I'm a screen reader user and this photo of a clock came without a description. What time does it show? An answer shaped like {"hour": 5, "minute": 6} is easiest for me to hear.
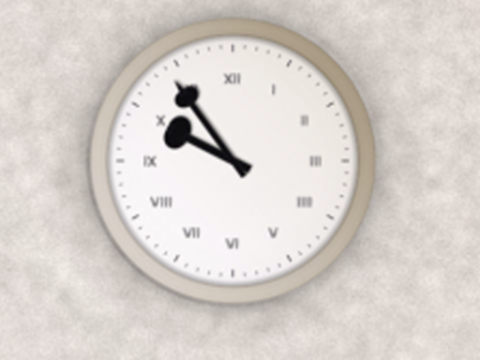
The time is {"hour": 9, "minute": 54}
